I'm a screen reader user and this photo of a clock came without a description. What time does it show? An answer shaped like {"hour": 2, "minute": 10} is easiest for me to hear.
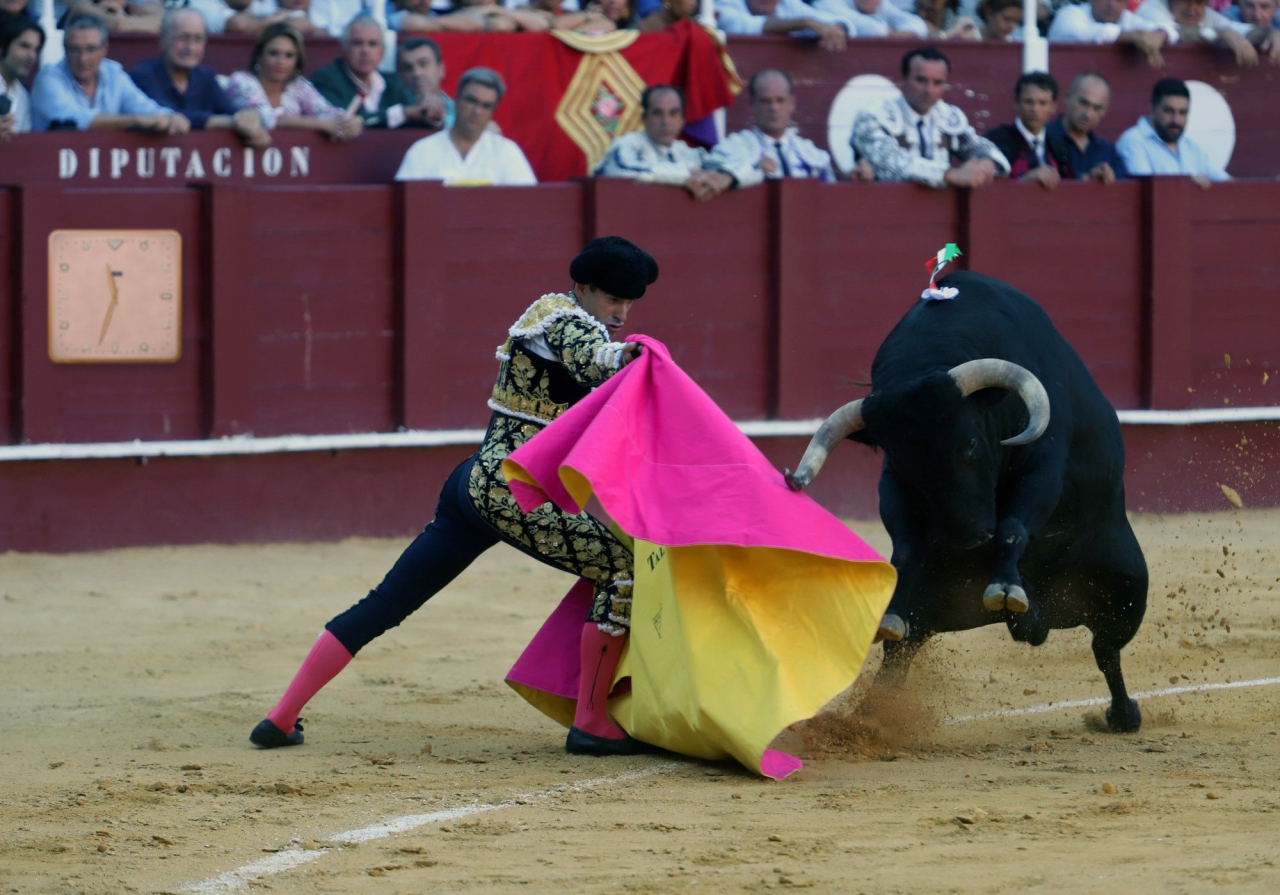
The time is {"hour": 11, "minute": 33}
